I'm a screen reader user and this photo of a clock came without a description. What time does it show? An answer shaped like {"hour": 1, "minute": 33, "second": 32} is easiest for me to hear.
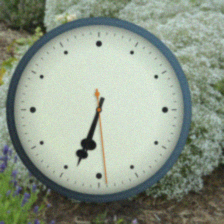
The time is {"hour": 6, "minute": 33, "second": 29}
